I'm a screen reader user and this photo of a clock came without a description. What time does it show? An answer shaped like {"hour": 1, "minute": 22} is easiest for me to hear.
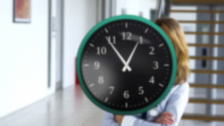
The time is {"hour": 12, "minute": 54}
